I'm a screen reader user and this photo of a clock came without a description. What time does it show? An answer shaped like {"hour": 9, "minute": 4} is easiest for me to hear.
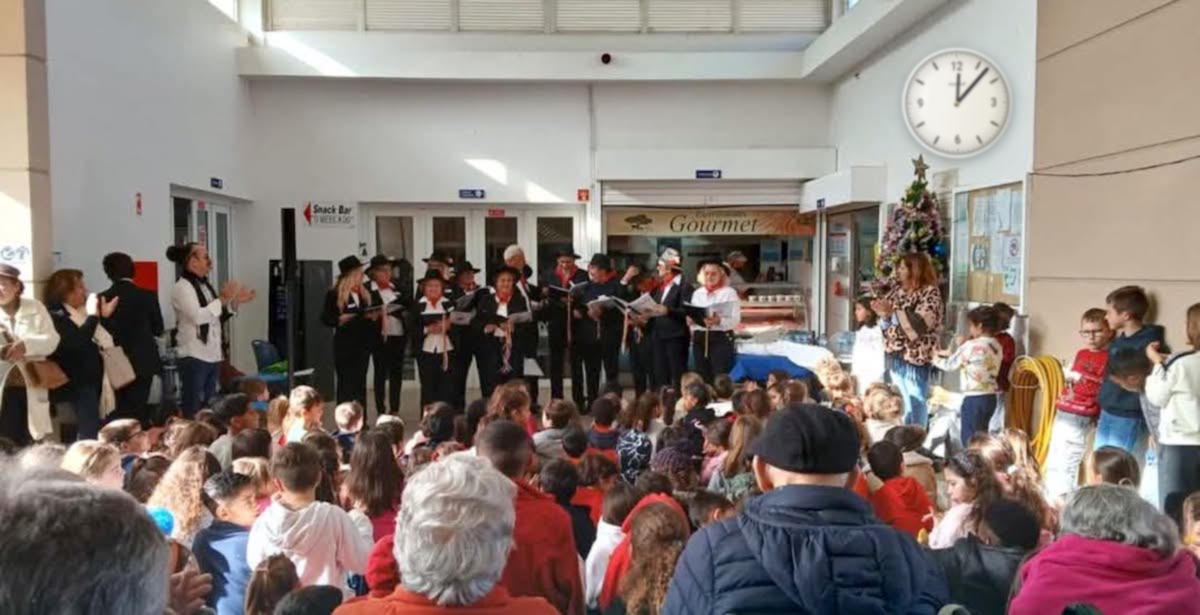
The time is {"hour": 12, "minute": 7}
